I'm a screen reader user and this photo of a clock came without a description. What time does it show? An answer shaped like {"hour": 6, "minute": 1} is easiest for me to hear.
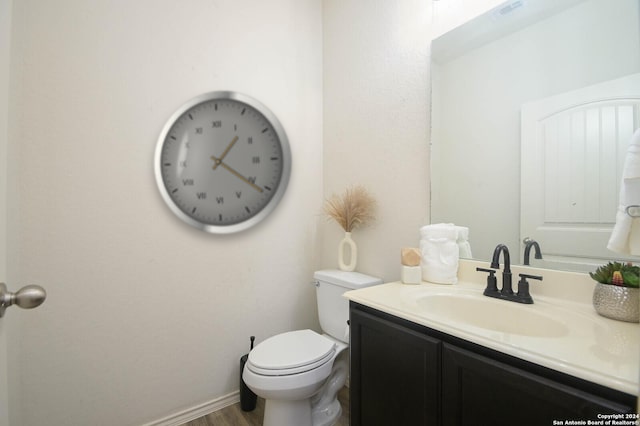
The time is {"hour": 1, "minute": 21}
